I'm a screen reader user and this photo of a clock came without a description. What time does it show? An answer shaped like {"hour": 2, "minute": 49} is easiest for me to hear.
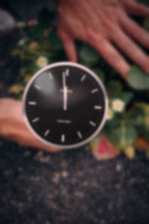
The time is {"hour": 11, "minute": 59}
